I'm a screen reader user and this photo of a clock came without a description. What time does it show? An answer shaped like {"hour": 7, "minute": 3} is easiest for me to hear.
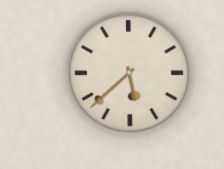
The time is {"hour": 5, "minute": 38}
